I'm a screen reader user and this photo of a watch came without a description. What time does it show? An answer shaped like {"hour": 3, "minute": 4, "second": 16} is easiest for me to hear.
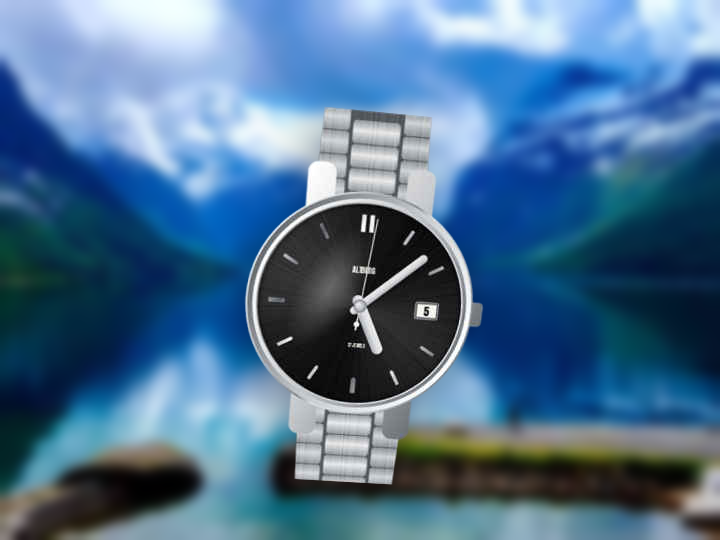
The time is {"hour": 5, "minute": 8, "second": 1}
